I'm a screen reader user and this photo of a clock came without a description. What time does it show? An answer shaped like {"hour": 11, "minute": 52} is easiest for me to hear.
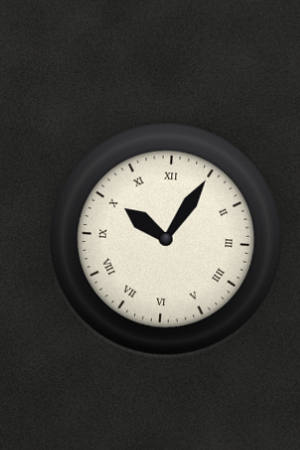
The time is {"hour": 10, "minute": 5}
